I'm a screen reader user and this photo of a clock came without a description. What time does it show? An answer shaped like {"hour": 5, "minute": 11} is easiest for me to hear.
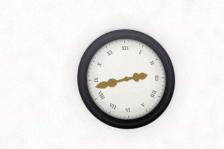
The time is {"hour": 2, "minute": 43}
